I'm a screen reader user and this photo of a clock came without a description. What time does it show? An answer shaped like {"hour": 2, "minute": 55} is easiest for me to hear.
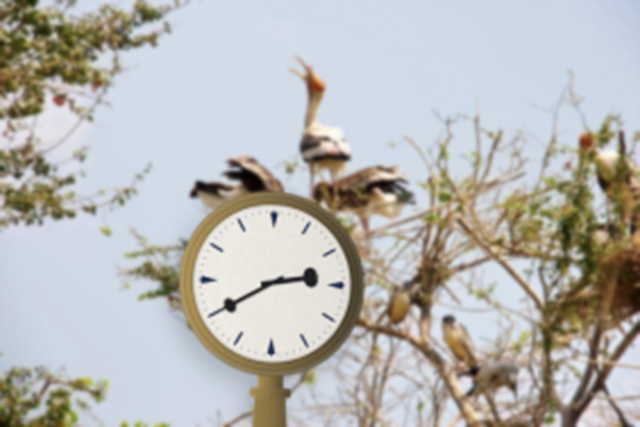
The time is {"hour": 2, "minute": 40}
